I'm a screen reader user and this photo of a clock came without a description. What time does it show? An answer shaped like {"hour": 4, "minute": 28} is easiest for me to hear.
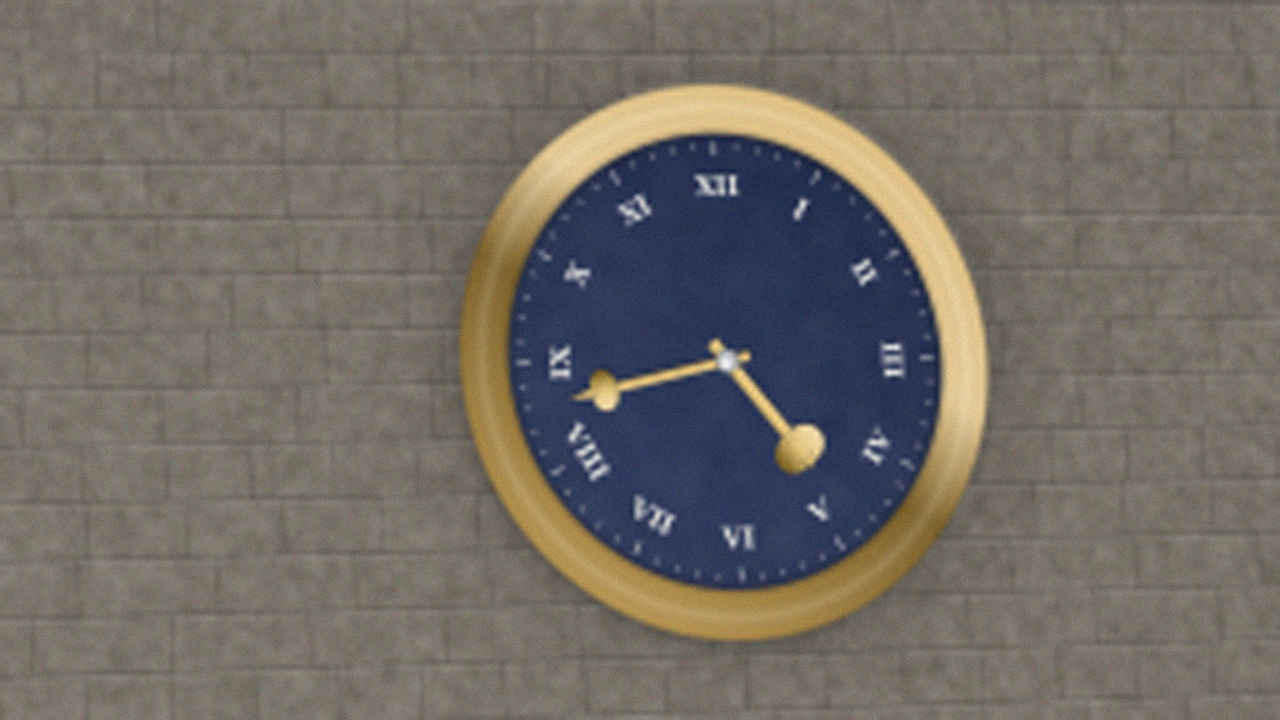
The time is {"hour": 4, "minute": 43}
